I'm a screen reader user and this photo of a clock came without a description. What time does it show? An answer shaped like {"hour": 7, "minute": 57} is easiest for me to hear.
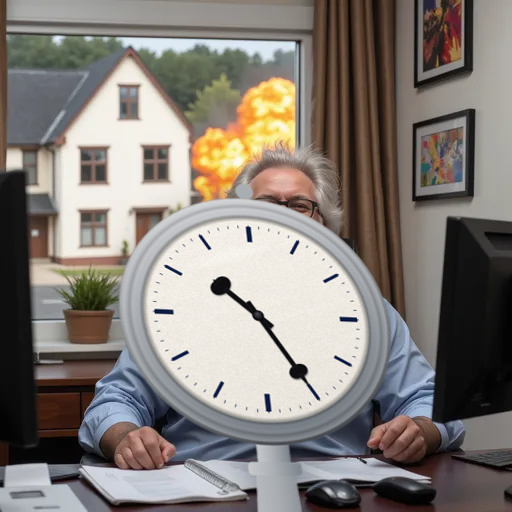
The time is {"hour": 10, "minute": 25}
